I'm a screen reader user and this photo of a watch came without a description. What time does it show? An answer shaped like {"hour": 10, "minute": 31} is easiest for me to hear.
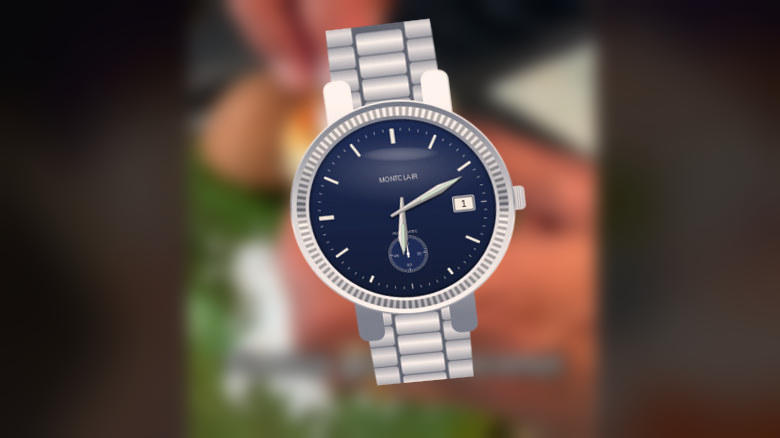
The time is {"hour": 6, "minute": 11}
